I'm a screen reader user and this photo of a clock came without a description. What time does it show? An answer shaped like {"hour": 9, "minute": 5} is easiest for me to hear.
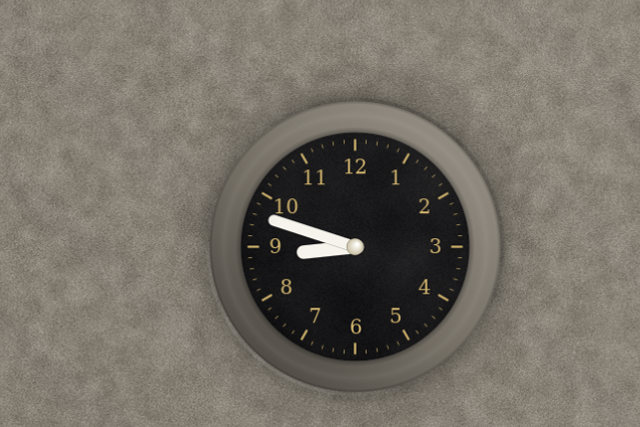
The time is {"hour": 8, "minute": 48}
